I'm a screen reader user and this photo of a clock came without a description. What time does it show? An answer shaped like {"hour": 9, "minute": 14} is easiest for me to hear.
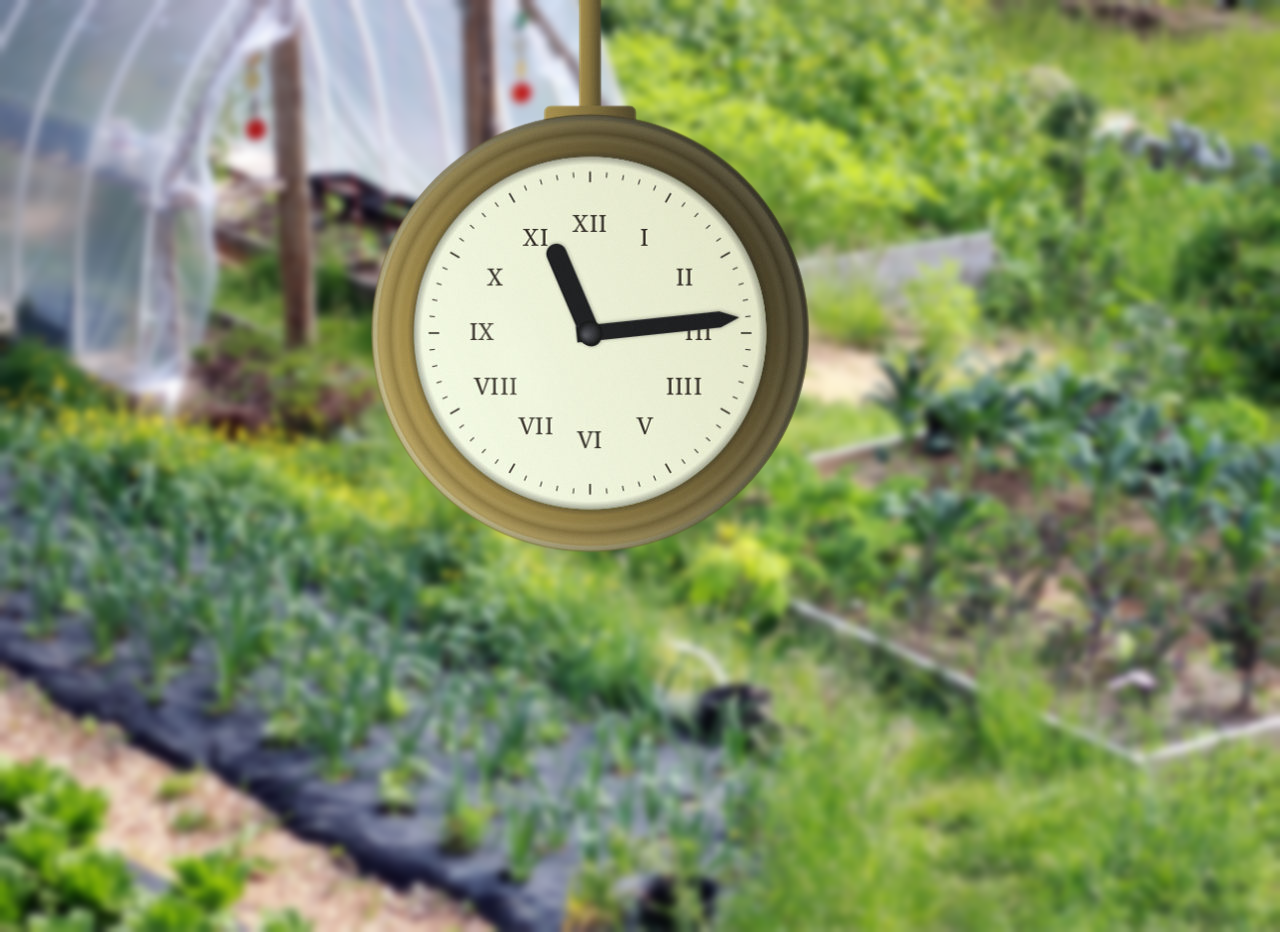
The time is {"hour": 11, "minute": 14}
